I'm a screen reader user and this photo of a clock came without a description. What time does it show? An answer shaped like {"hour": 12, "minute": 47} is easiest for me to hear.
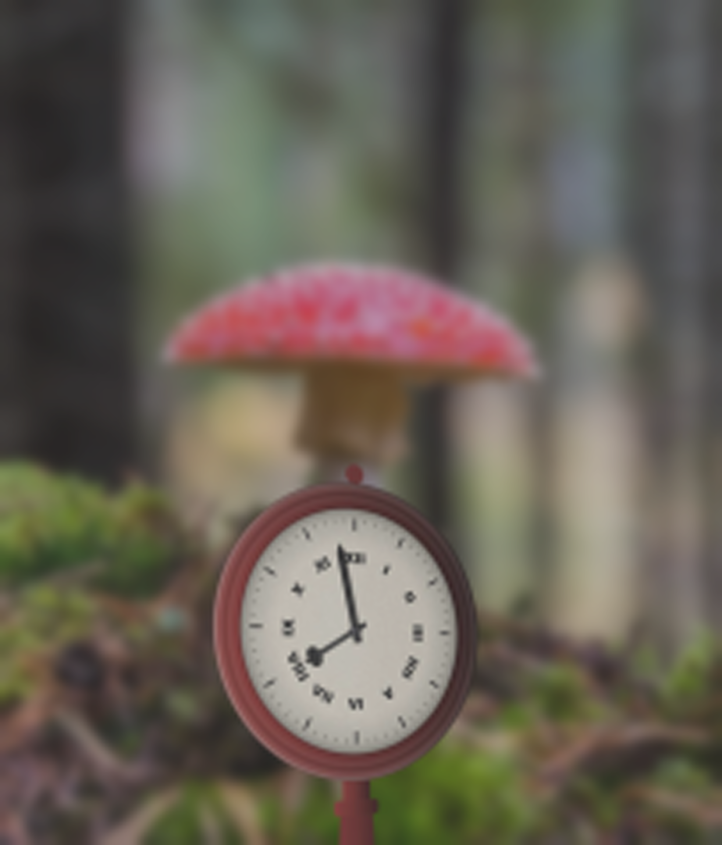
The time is {"hour": 7, "minute": 58}
